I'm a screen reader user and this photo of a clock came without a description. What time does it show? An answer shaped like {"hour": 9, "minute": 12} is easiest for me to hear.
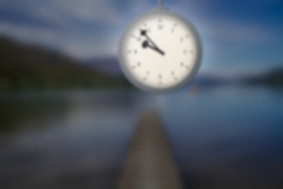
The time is {"hour": 9, "minute": 53}
